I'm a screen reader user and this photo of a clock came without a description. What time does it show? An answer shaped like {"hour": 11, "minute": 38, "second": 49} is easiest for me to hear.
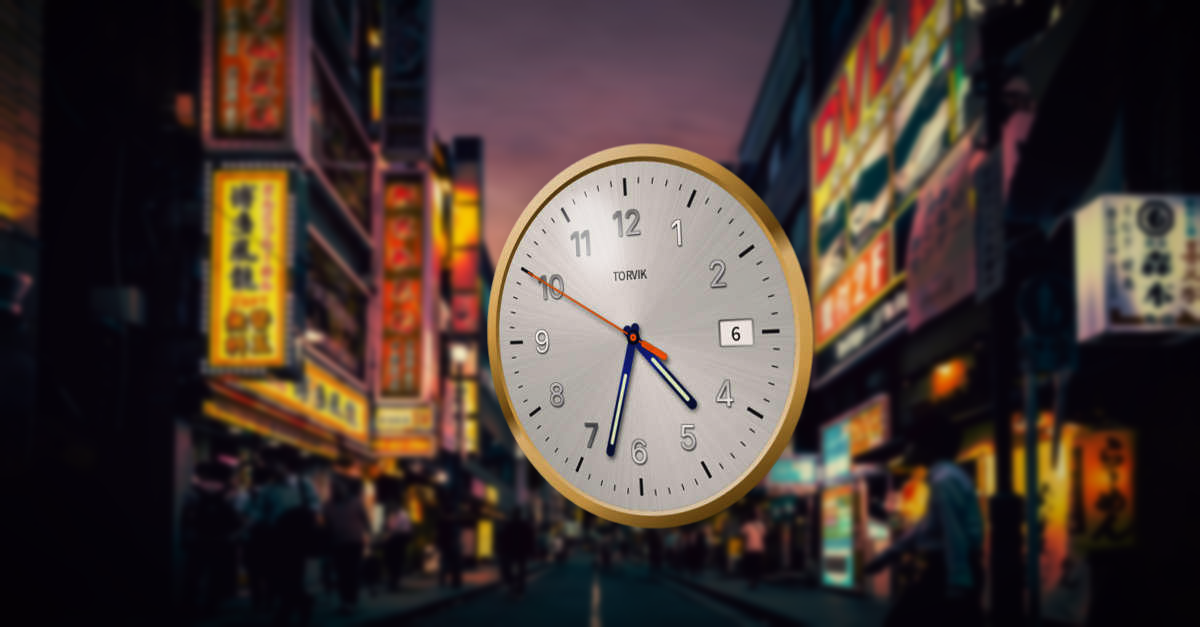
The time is {"hour": 4, "minute": 32, "second": 50}
